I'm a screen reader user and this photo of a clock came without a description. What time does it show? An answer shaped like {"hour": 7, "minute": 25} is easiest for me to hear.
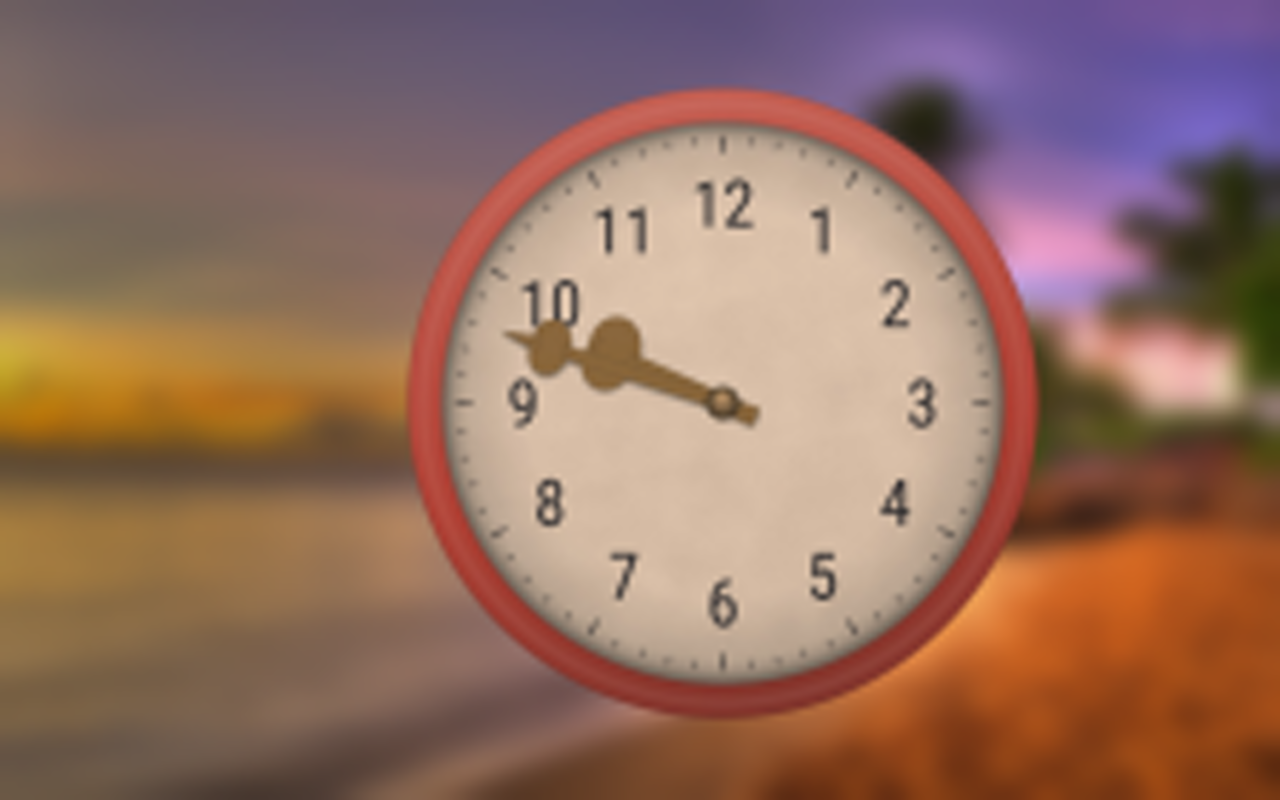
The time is {"hour": 9, "minute": 48}
